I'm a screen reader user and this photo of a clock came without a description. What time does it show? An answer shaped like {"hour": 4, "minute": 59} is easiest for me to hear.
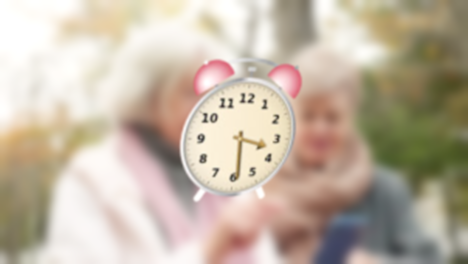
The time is {"hour": 3, "minute": 29}
